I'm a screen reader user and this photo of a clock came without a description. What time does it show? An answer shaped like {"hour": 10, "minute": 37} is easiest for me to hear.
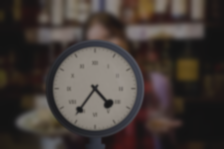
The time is {"hour": 4, "minute": 36}
